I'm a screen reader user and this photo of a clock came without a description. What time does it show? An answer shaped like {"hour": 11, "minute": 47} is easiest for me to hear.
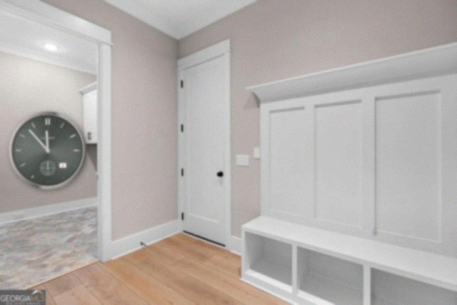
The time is {"hour": 11, "minute": 53}
